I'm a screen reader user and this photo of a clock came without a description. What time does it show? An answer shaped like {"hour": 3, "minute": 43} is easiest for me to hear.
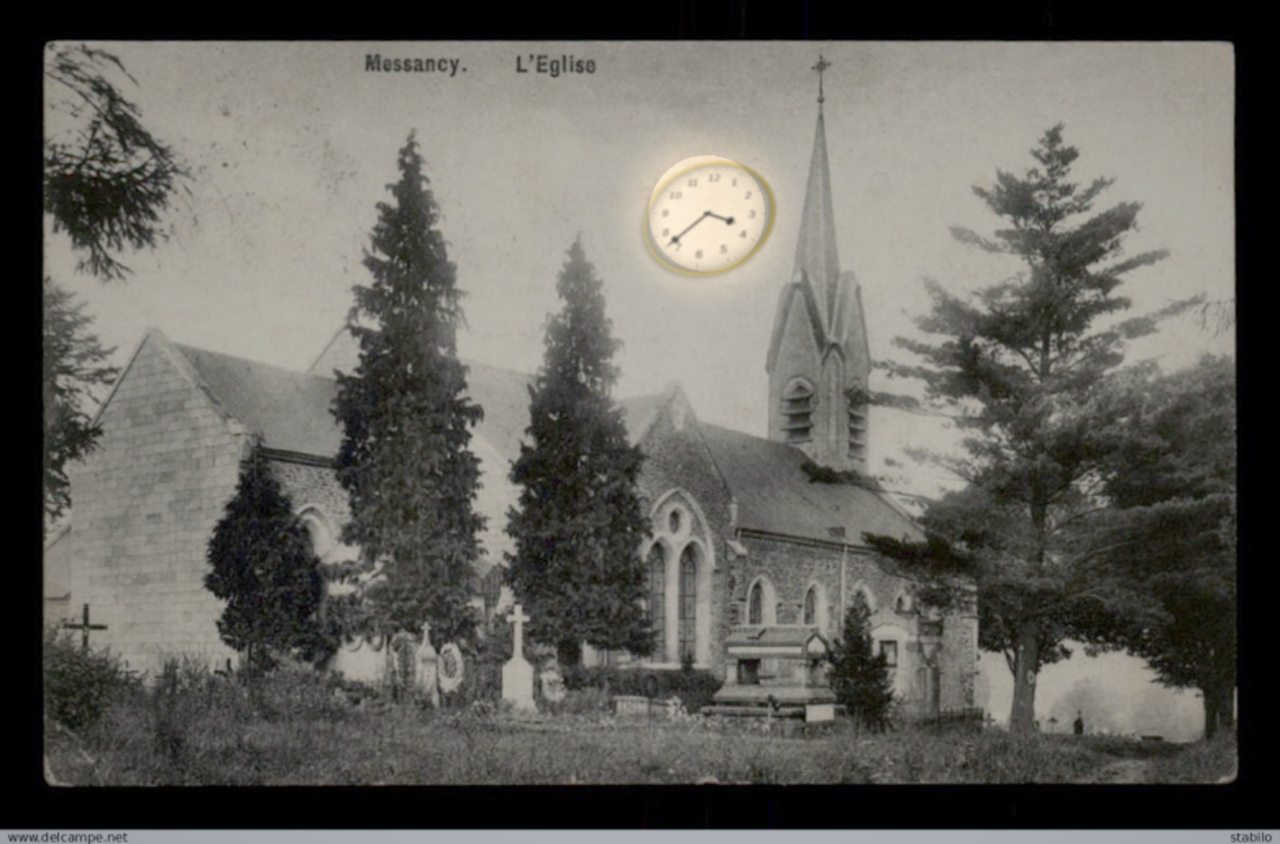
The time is {"hour": 3, "minute": 37}
